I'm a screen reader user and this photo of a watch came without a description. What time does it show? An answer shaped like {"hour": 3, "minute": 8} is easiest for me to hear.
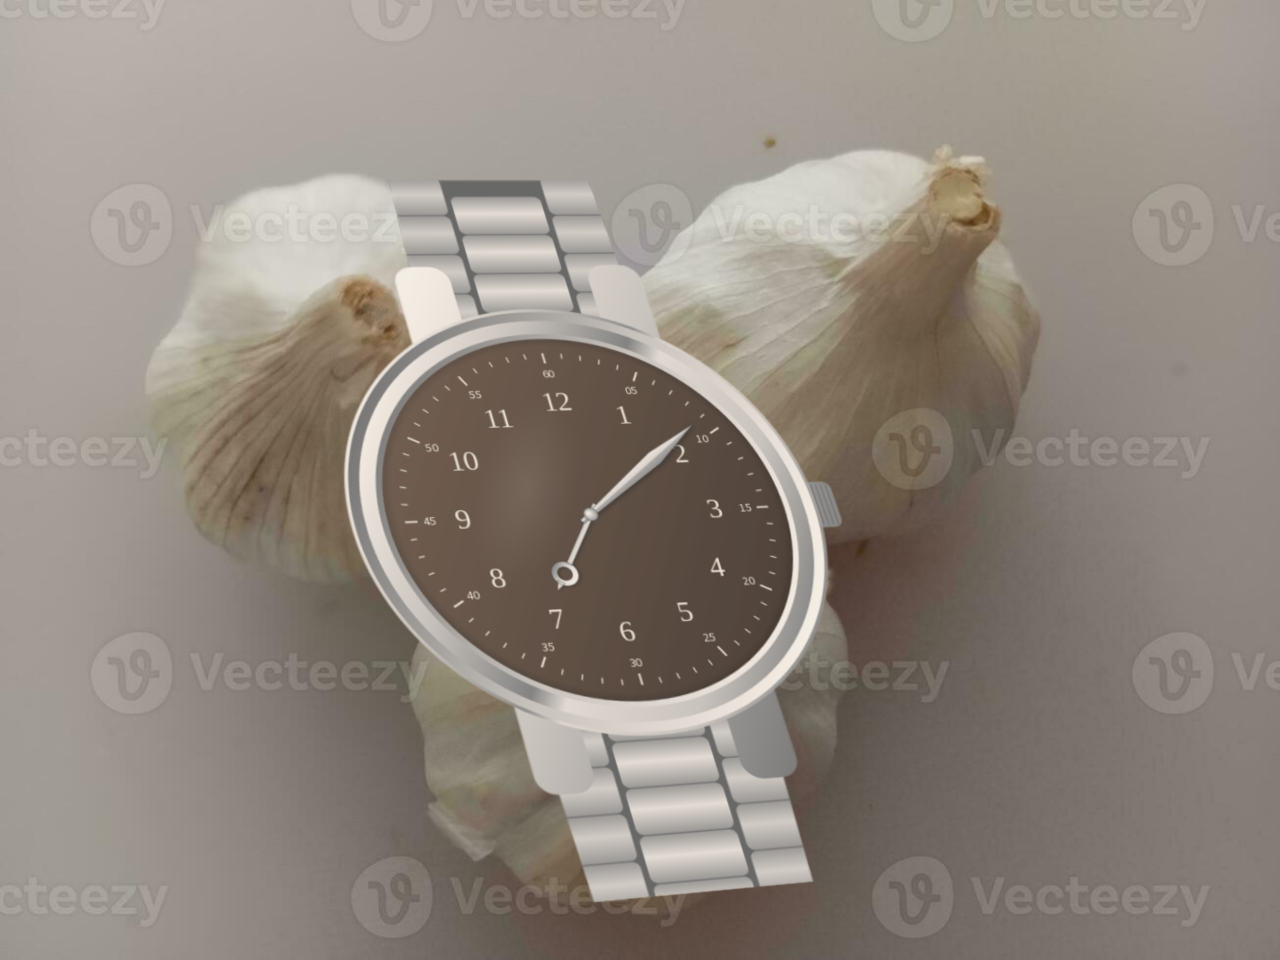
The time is {"hour": 7, "minute": 9}
